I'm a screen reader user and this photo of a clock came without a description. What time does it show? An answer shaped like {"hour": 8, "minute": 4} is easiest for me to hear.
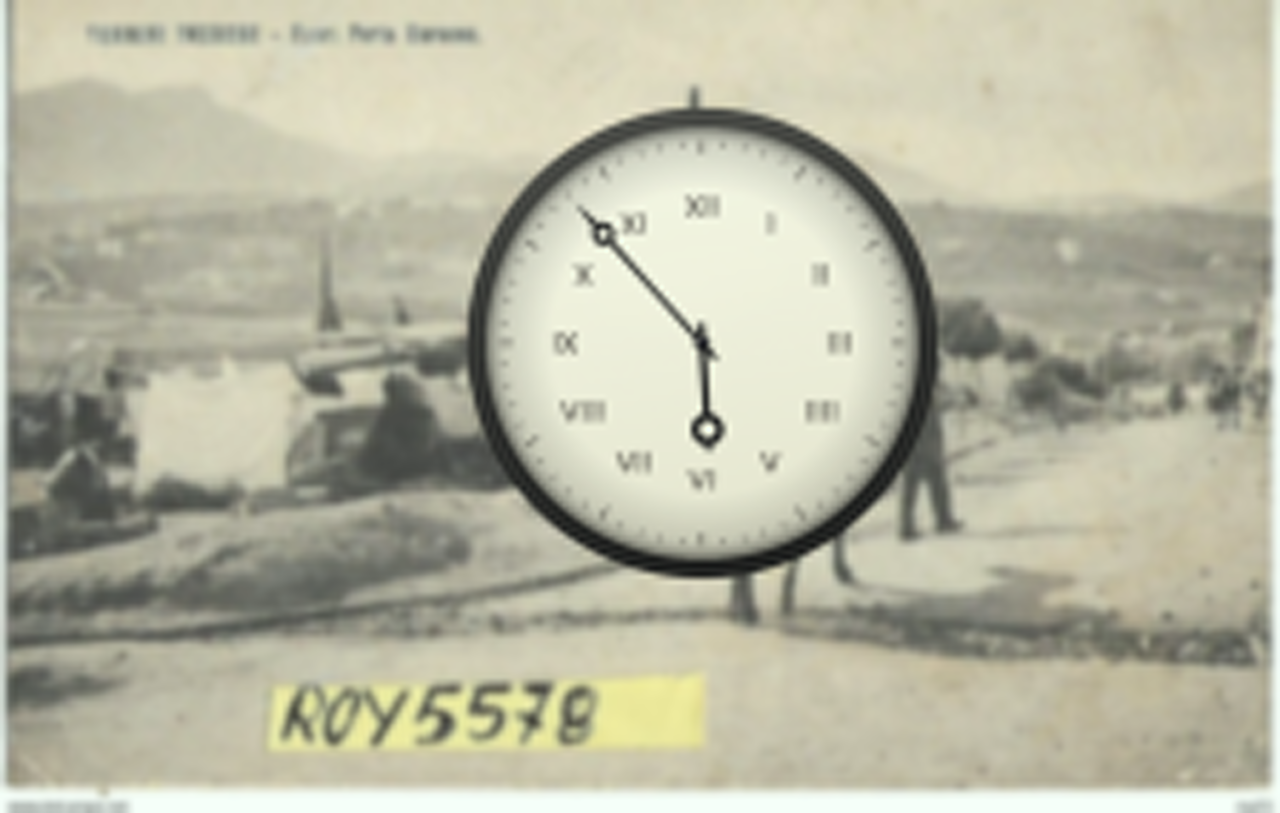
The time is {"hour": 5, "minute": 53}
